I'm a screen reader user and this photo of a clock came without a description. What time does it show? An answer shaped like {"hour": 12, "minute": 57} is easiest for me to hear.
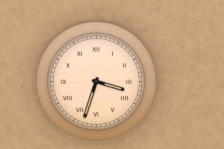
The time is {"hour": 3, "minute": 33}
